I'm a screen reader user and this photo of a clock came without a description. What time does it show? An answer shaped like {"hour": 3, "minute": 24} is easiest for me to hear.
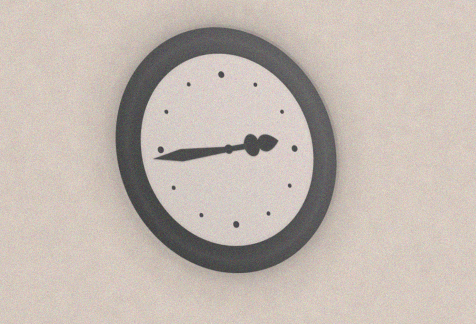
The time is {"hour": 2, "minute": 44}
